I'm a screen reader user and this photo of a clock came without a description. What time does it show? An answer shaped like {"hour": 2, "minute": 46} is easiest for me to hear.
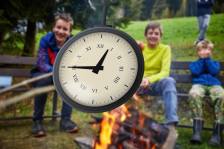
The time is {"hour": 12, "minute": 45}
